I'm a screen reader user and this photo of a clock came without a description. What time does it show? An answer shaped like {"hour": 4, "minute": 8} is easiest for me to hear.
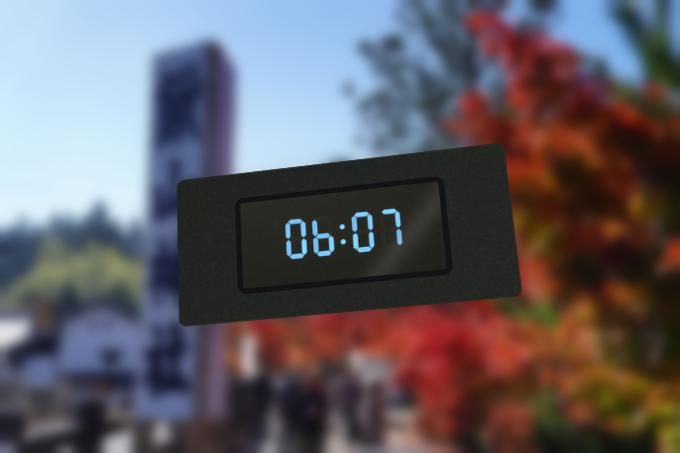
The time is {"hour": 6, "minute": 7}
